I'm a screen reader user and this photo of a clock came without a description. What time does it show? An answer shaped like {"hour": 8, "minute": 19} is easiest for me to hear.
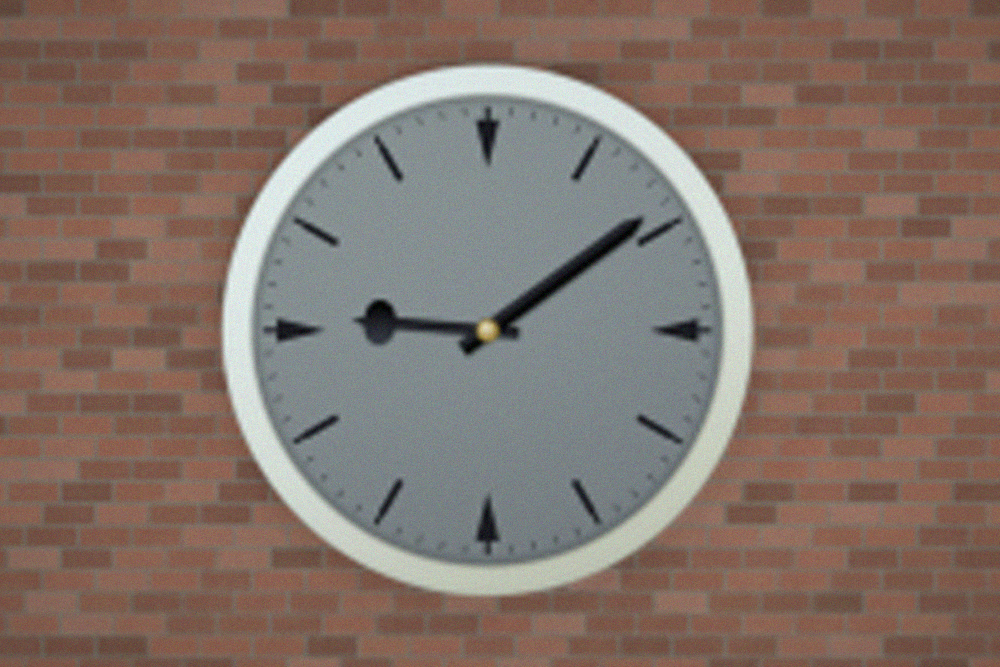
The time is {"hour": 9, "minute": 9}
